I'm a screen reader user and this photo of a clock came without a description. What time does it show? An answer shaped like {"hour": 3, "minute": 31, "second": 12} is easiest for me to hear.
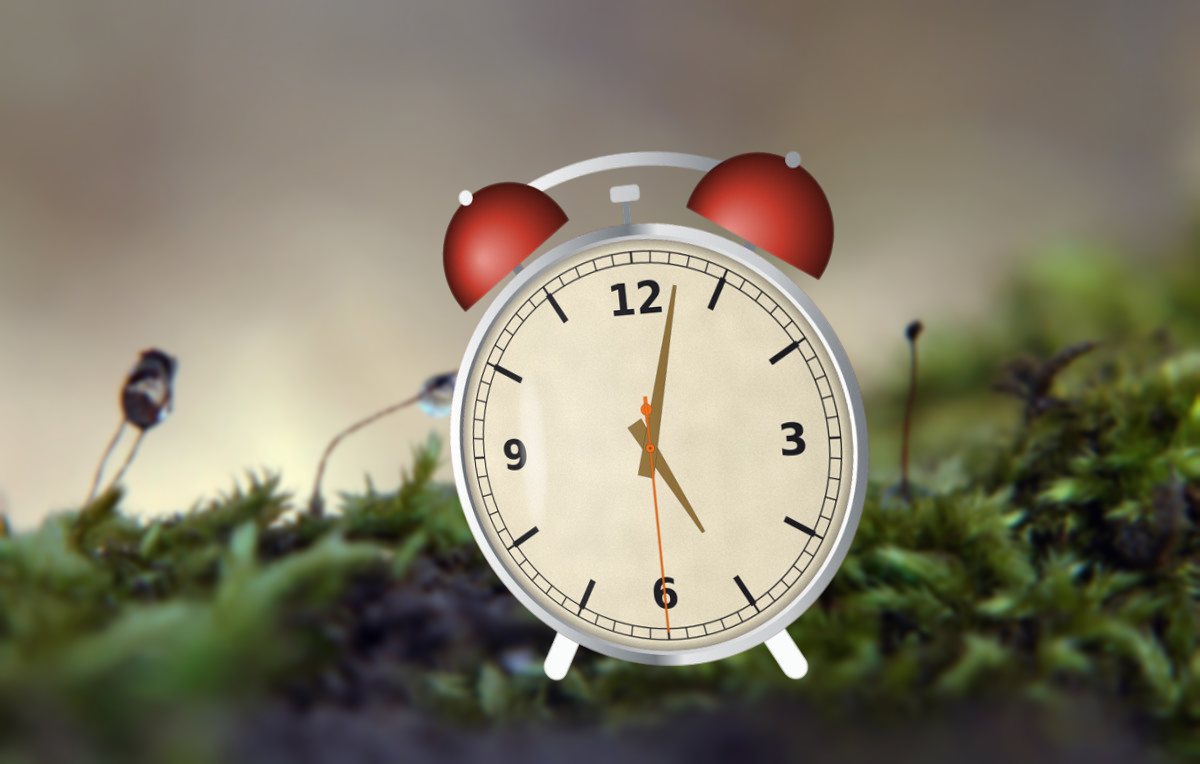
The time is {"hour": 5, "minute": 2, "second": 30}
